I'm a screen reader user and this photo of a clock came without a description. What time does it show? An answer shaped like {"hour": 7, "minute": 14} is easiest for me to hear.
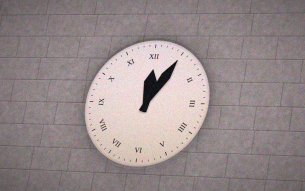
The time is {"hour": 12, "minute": 5}
